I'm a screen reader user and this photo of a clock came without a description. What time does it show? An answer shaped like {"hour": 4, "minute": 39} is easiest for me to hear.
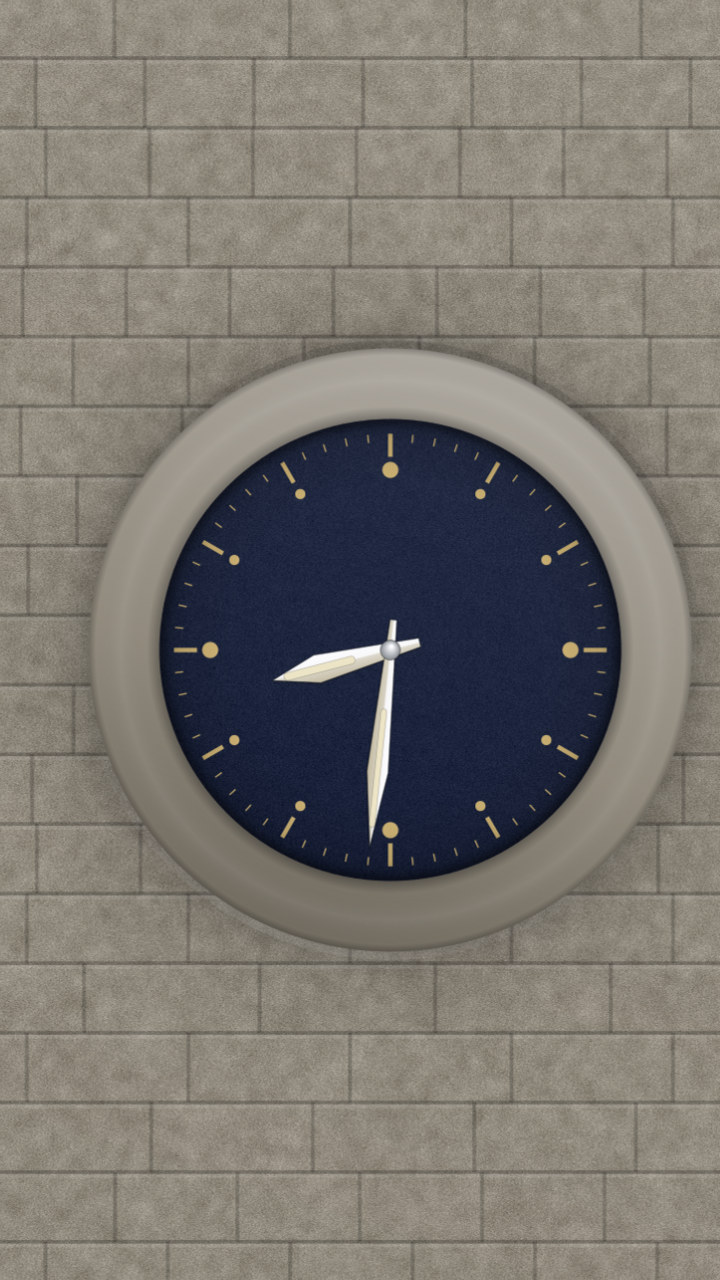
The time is {"hour": 8, "minute": 31}
